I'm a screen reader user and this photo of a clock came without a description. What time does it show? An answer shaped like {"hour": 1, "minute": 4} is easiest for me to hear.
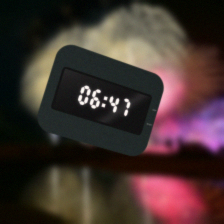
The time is {"hour": 6, "minute": 47}
